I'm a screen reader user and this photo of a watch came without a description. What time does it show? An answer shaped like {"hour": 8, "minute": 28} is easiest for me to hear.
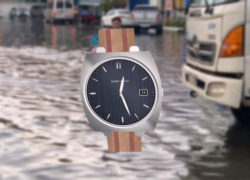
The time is {"hour": 12, "minute": 27}
